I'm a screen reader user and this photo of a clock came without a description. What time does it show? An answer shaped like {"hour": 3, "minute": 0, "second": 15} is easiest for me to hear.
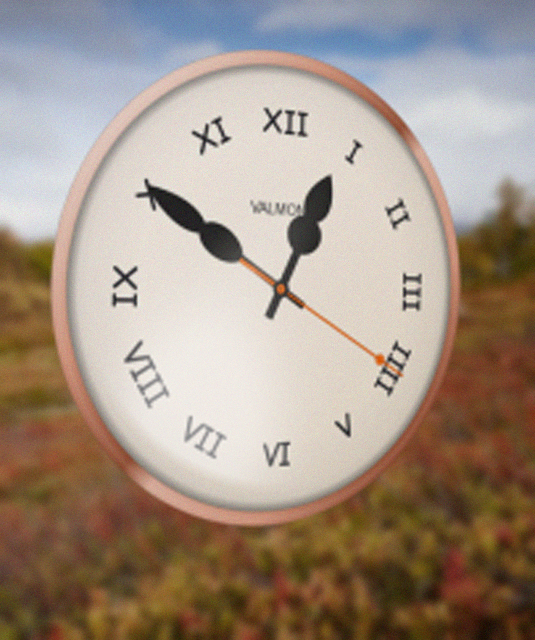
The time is {"hour": 12, "minute": 50, "second": 20}
